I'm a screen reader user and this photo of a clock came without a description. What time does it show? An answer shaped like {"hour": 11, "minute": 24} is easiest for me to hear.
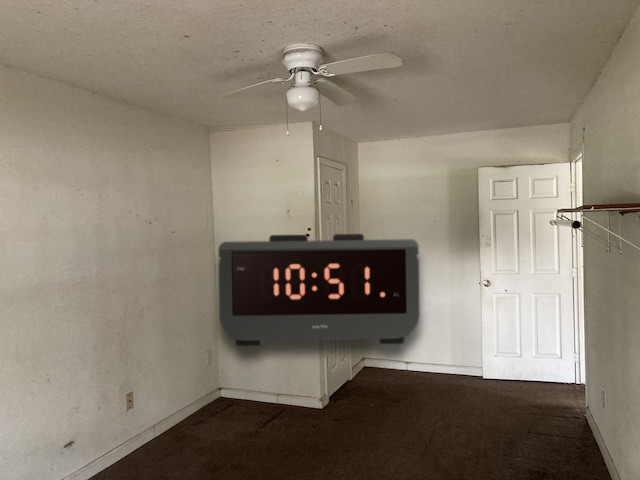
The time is {"hour": 10, "minute": 51}
